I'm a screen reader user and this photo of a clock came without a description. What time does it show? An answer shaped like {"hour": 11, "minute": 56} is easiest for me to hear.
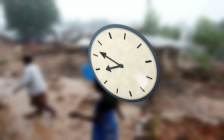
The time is {"hour": 8, "minute": 52}
